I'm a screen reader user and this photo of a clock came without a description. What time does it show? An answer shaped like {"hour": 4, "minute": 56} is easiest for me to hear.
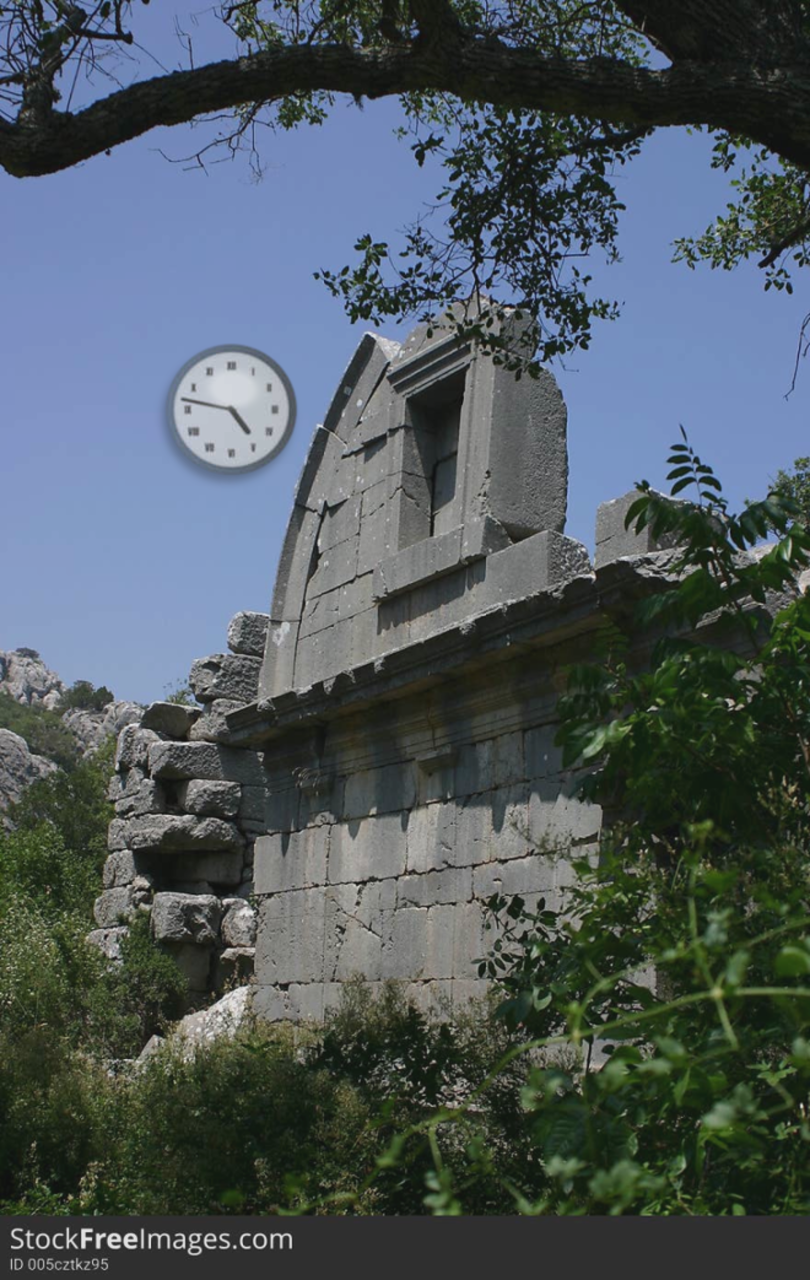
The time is {"hour": 4, "minute": 47}
